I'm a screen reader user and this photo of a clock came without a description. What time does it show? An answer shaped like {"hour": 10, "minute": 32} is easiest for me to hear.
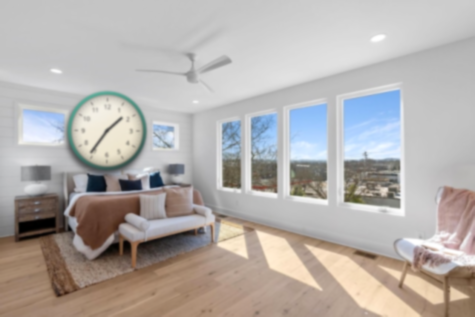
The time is {"hour": 1, "minute": 36}
